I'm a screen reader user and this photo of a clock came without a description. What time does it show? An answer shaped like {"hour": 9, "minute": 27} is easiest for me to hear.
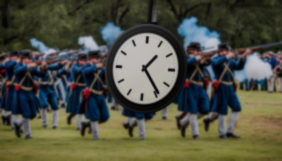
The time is {"hour": 1, "minute": 24}
